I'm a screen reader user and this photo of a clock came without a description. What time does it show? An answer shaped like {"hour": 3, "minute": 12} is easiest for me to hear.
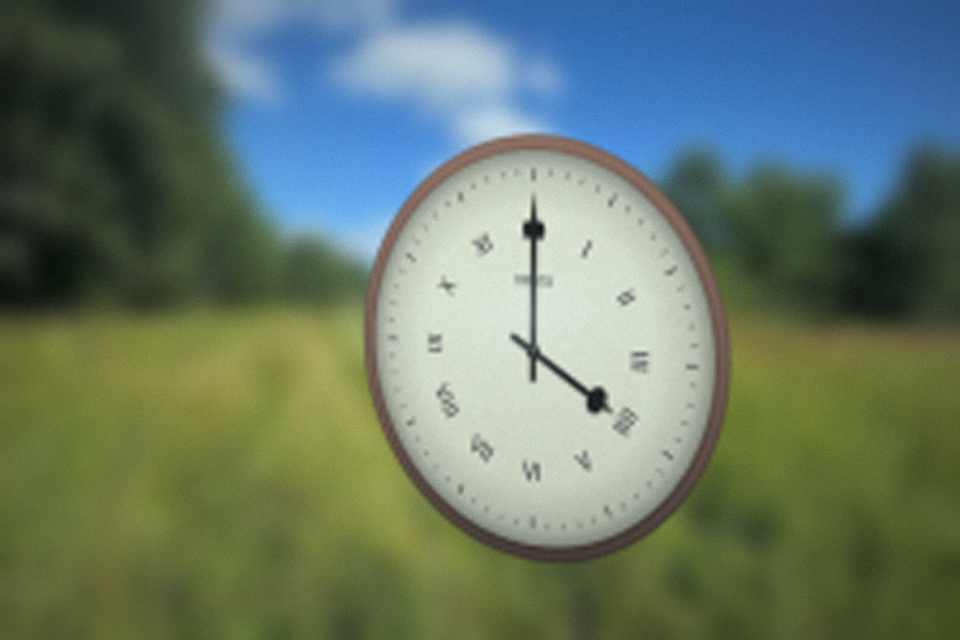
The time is {"hour": 4, "minute": 0}
